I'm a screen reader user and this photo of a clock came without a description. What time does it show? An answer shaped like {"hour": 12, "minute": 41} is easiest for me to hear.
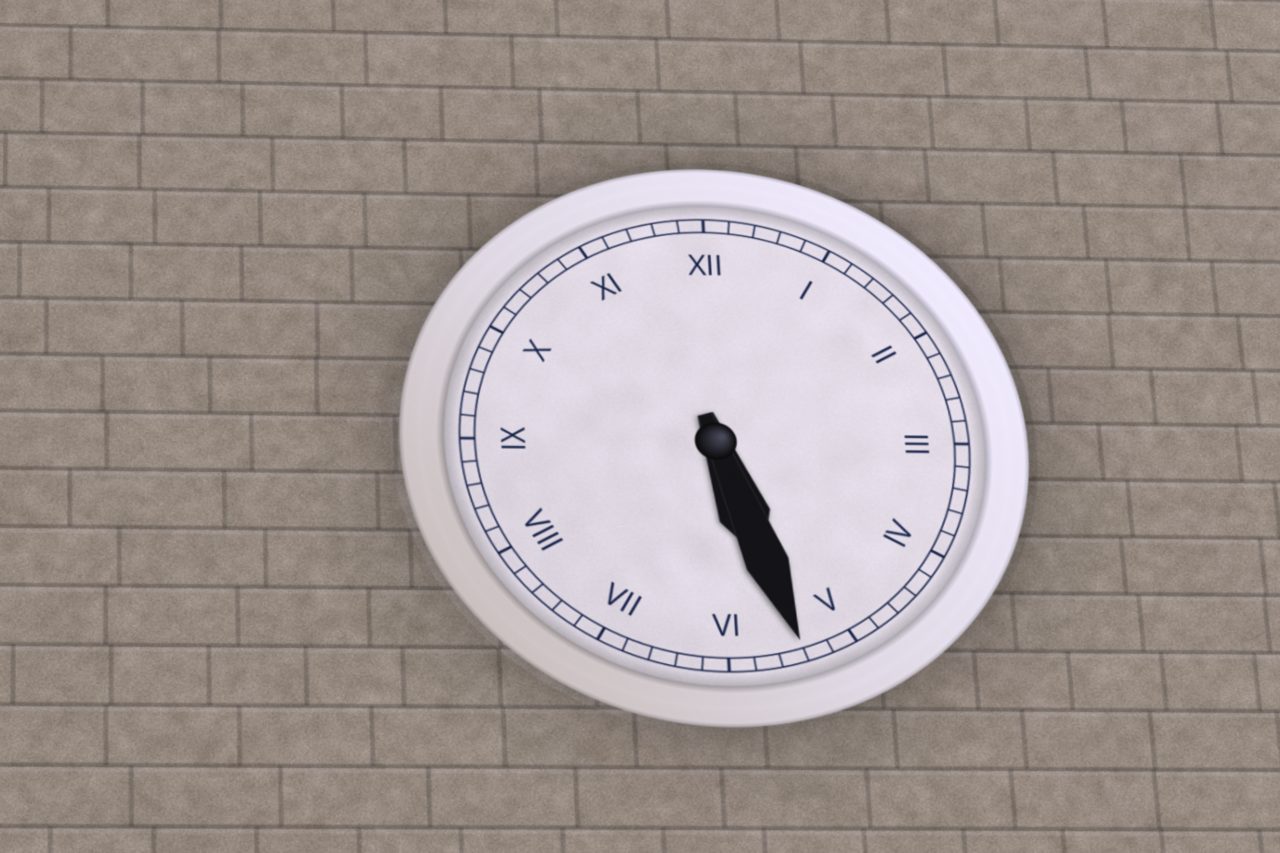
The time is {"hour": 5, "minute": 27}
